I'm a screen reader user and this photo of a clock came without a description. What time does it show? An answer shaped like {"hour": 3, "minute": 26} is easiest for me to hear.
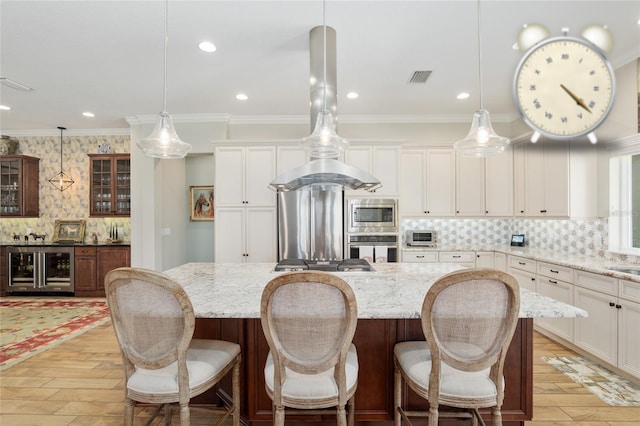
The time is {"hour": 4, "minute": 22}
